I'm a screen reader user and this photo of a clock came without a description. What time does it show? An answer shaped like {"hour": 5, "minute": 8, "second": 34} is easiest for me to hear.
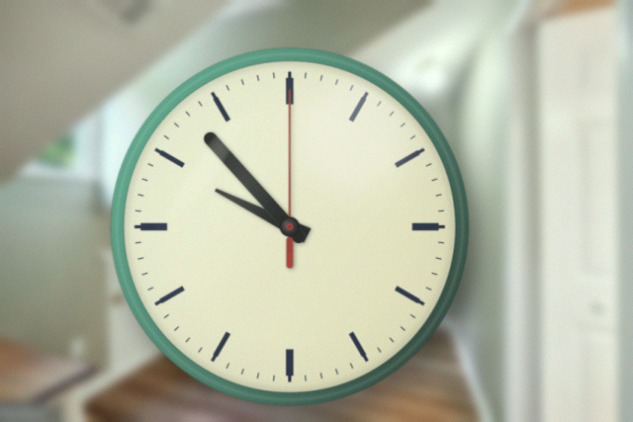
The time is {"hour": 9, "minute": 53, "second": 0}
